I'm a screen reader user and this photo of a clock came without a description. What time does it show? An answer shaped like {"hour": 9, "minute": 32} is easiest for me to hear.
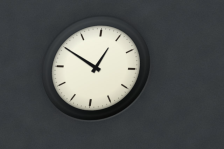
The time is {"hour": 12, "minute": 50}
